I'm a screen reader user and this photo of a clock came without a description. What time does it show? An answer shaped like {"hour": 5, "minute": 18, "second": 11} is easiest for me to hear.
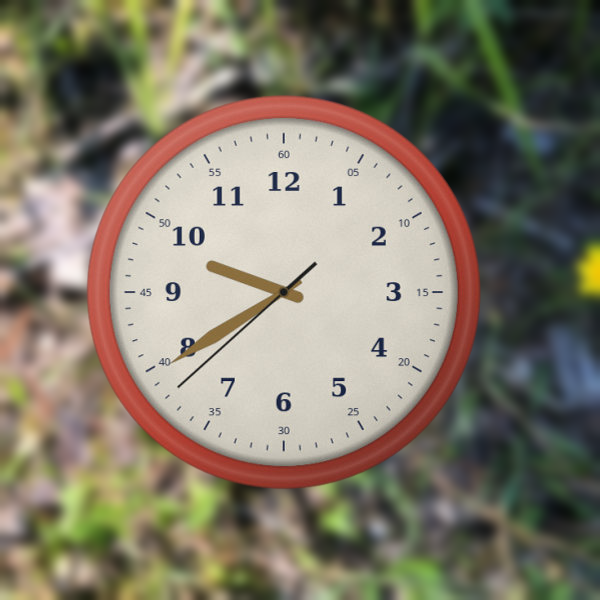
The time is {"hour": 9, "minute": 39, "second": 38}
